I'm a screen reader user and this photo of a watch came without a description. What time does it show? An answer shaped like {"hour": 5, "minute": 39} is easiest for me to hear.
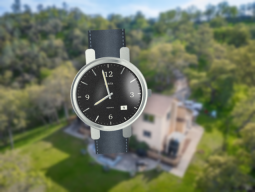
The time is {"hour": 7, "minute": 58}
